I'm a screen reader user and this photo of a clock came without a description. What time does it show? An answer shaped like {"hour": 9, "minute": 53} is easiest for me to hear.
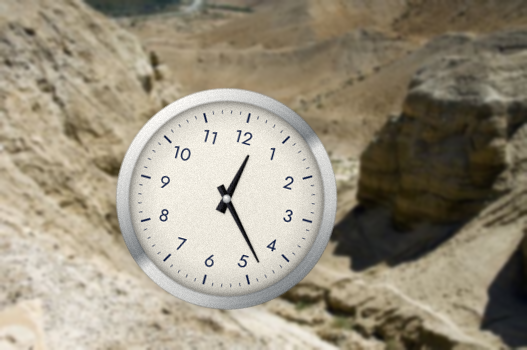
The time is {"hour": 12, "minute": 23}
